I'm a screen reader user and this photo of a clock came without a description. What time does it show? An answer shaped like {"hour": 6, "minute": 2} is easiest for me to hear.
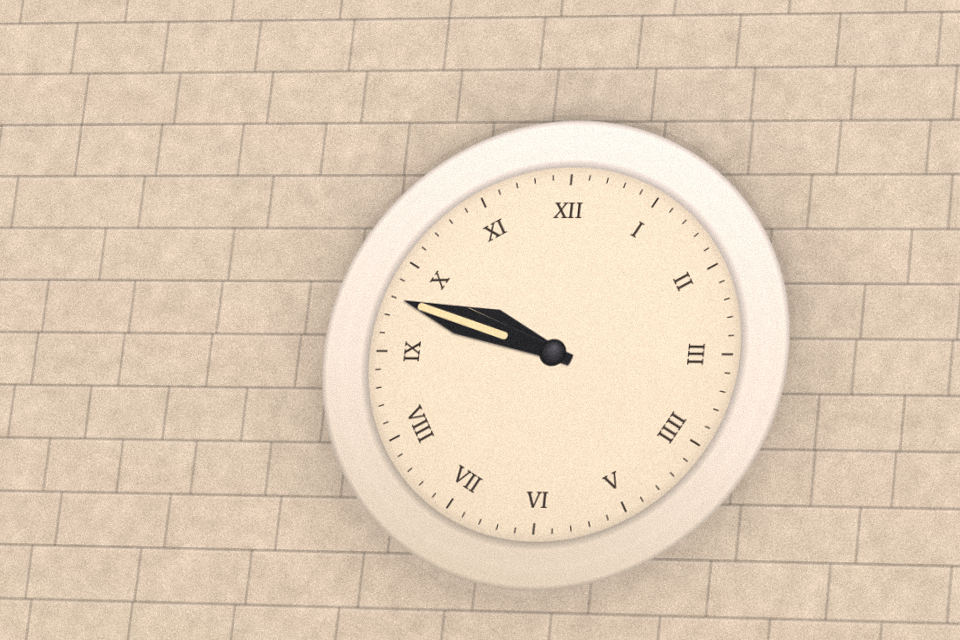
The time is {"hour": 9, "minute": 48}
